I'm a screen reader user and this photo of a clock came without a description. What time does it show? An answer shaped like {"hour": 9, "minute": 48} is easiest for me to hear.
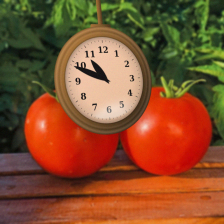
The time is {"hour": 10, "minute": 49}
